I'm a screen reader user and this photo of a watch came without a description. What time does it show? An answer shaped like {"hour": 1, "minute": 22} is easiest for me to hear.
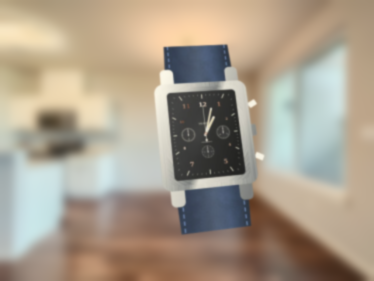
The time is {"hour": 1, "minute": 3}
